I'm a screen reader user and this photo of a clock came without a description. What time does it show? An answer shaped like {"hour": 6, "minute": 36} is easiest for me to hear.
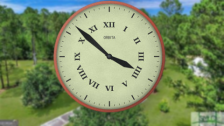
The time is {"hour": 3, "minute": 52}
